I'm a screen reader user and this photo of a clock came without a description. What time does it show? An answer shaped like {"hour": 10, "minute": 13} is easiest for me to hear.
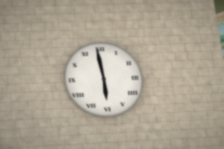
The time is {"hour": 5, "minute": 59}
